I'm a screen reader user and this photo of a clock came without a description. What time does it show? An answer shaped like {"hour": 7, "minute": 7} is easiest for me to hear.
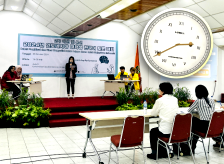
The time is {"hour": 2, "minute": 39}
